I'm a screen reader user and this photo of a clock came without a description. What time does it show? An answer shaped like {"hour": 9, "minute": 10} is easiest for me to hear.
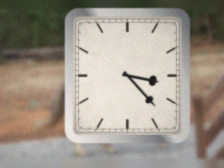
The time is {"hour": 3, "minute": 23}
